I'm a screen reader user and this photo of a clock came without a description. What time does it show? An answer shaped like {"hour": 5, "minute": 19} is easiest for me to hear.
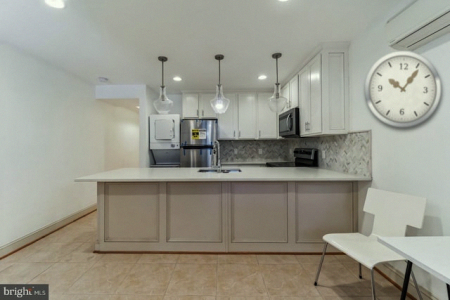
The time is {"hour": 10, "minute": 6}
